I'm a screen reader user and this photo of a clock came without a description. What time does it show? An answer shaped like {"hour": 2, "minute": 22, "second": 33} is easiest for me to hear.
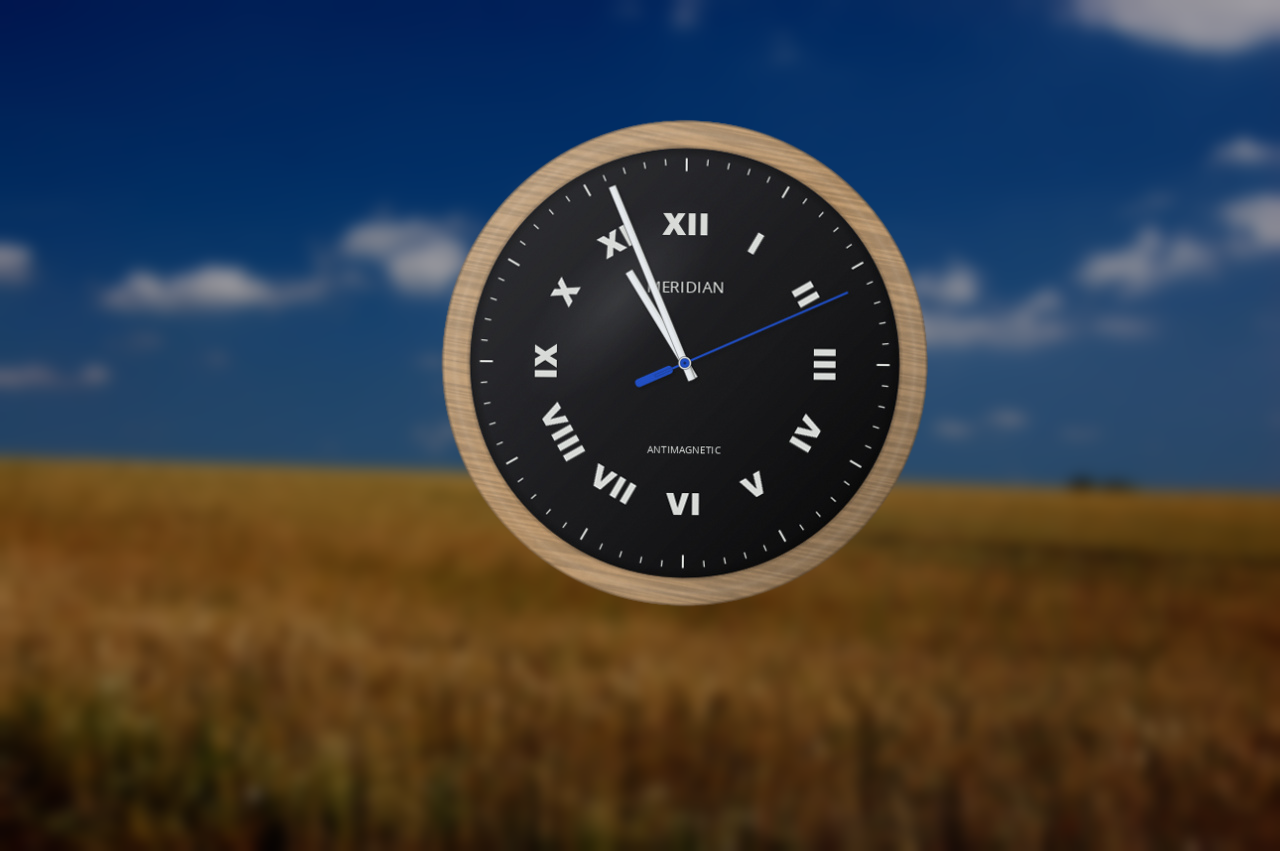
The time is {"hour": 10, "minute": 56, "second": 11}
